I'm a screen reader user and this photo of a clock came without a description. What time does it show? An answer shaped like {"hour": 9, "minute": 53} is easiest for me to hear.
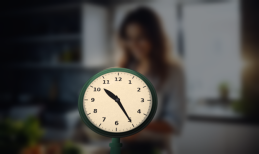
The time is {"hour": 10, "minute": 25}
